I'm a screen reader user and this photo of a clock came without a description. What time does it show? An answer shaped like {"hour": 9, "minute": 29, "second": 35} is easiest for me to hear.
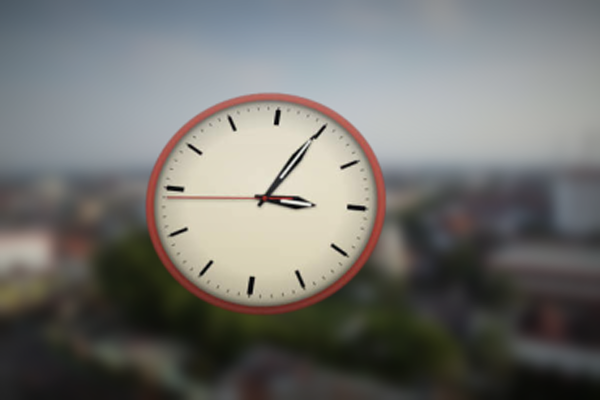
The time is {"hour": 3, "minute": 4, "second": 44}
